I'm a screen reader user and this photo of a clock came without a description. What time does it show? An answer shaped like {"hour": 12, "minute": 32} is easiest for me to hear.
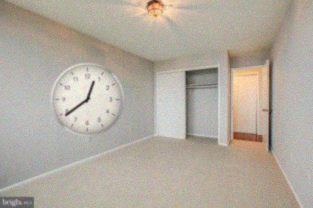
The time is {"hour": 12, "minute": 39}
